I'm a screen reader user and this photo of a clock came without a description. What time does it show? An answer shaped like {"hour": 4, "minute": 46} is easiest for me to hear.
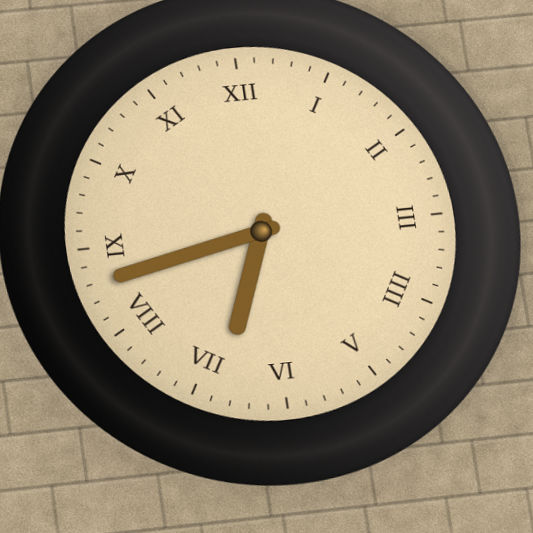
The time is {"hour": 6, "minute": 43}
